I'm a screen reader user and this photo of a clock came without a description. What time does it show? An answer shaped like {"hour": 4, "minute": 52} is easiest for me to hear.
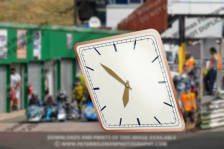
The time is {"hour": 6, "minute": 53}
